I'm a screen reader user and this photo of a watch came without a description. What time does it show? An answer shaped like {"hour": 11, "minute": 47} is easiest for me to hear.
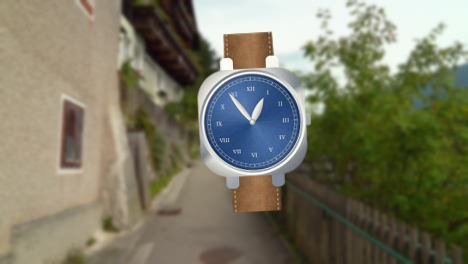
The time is {"hour": 12, "minute": 54}
